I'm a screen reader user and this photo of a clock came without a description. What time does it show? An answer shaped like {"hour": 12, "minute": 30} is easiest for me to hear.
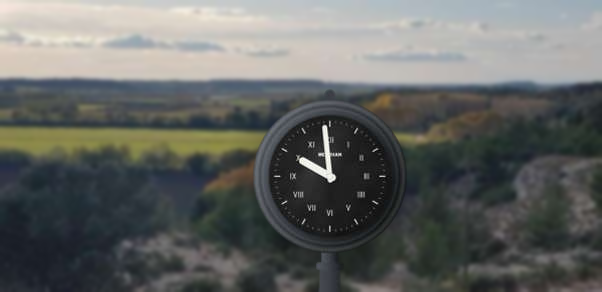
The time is {"hour": 9, "minute": 59}
